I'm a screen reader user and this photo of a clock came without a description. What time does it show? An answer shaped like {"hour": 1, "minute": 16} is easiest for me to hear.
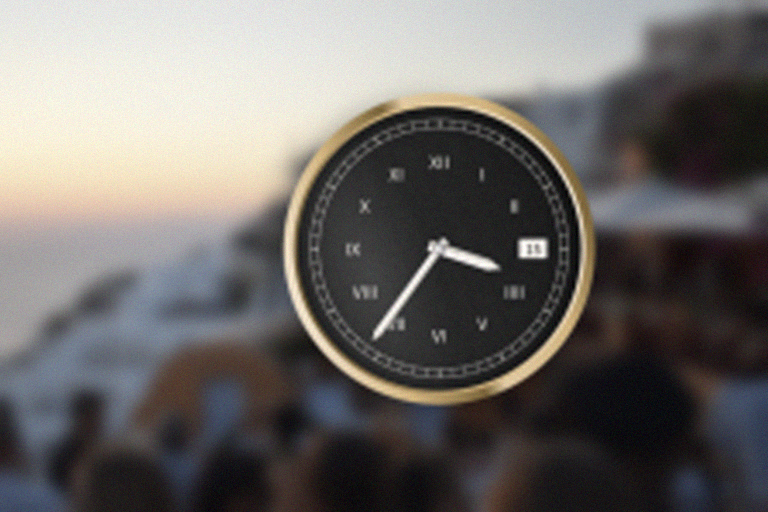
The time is {"hour": 3, "minute": 36}
